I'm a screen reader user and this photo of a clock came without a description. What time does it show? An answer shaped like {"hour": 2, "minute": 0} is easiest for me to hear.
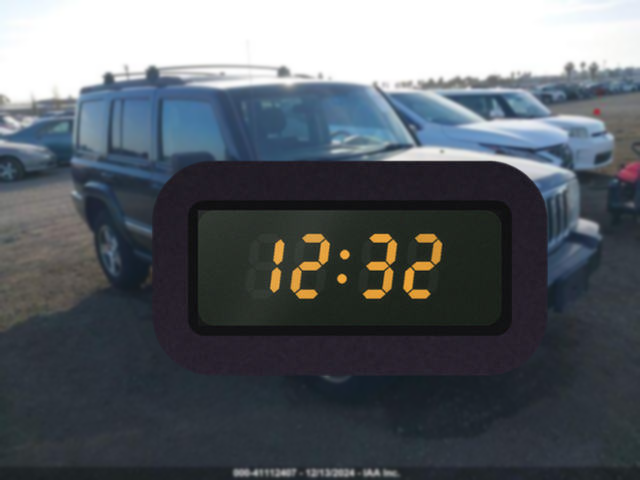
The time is {"hour": 12, "minute": 32}
